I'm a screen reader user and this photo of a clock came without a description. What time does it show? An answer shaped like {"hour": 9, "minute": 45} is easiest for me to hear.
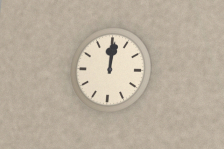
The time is {"hour": 12, "minute": 1}
